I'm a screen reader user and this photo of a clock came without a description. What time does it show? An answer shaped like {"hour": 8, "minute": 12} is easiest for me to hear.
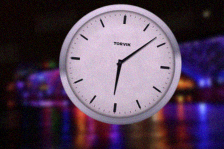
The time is {"hour": 6, "minute": 8}
